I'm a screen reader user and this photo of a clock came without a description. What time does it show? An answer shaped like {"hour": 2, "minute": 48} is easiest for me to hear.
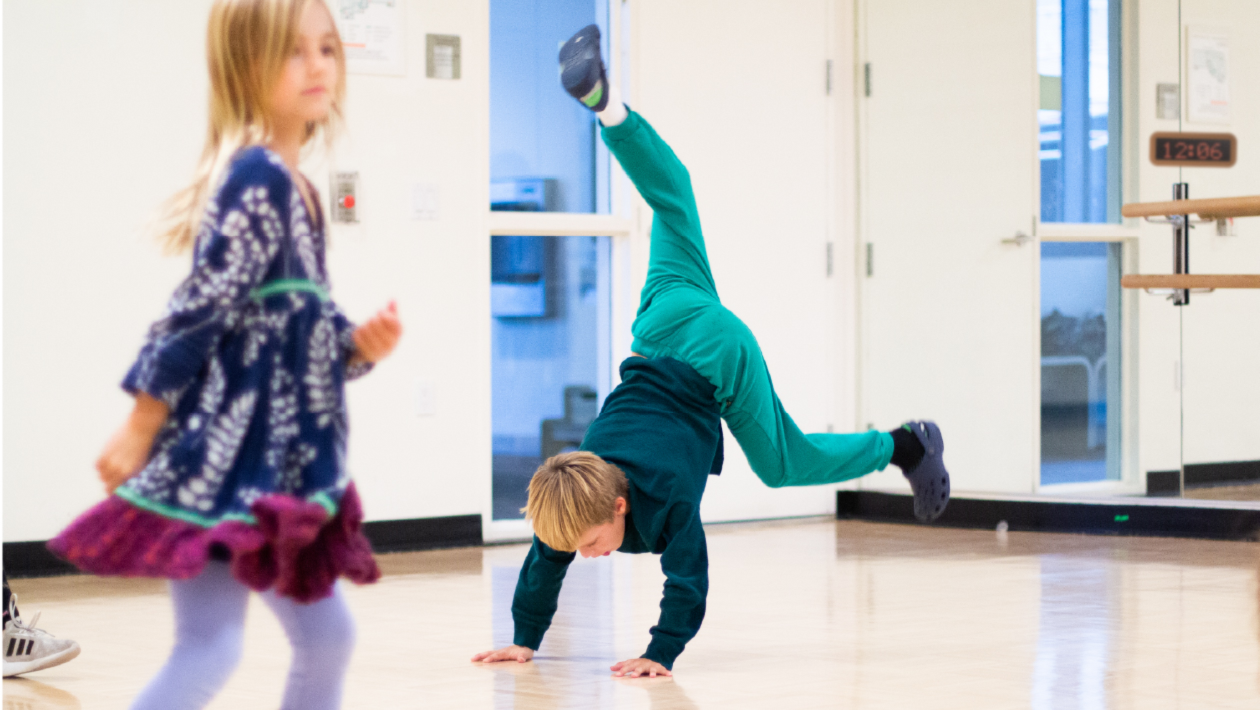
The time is {"hour": 12, "minute": 6}
